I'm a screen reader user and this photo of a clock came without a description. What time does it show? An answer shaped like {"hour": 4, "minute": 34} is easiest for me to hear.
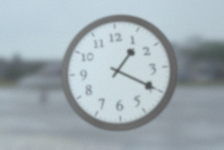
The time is {"hour": 1, "minute": 20}
